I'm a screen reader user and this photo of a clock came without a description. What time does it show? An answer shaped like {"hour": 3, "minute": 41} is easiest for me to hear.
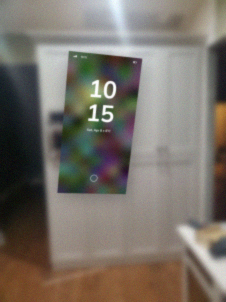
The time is {"hour": 10, "minute": 15}
